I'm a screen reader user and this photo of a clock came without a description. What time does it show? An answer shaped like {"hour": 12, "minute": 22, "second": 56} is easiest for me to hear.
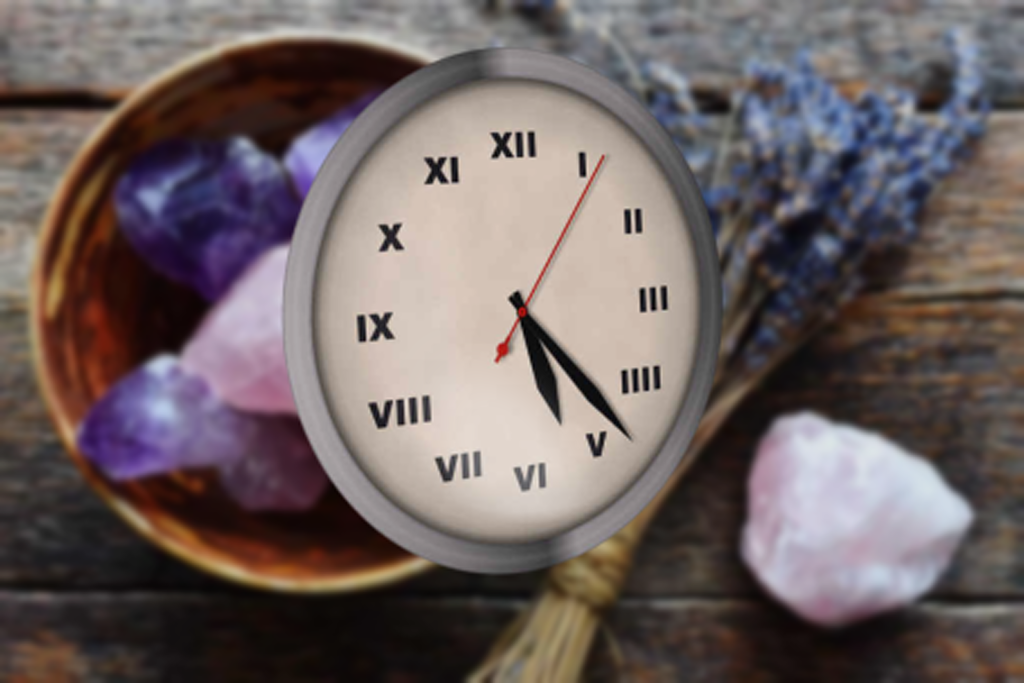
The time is {"hour": 5, "minute": 23, "second": 6}
